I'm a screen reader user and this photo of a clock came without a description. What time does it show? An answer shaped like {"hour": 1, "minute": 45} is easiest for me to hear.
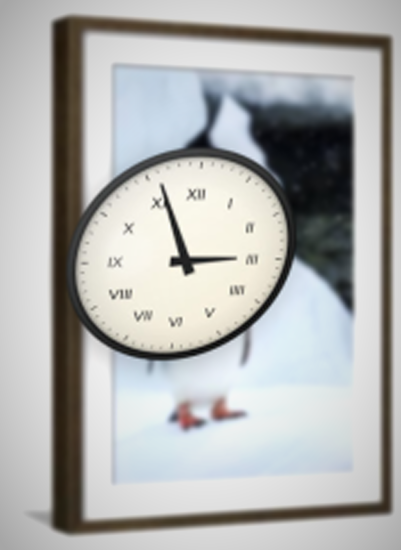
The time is {"hour": 2, "minute": 56}
